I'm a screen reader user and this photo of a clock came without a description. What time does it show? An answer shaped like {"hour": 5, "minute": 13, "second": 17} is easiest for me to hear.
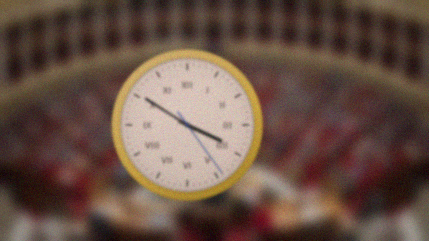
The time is {"hour": 3, "minute": 50, "second": 24}
